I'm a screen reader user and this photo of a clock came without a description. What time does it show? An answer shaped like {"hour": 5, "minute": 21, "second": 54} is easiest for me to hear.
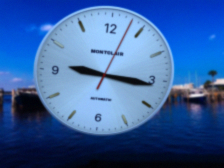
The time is {"hour": 9, "minute": 16, "second": 3}
